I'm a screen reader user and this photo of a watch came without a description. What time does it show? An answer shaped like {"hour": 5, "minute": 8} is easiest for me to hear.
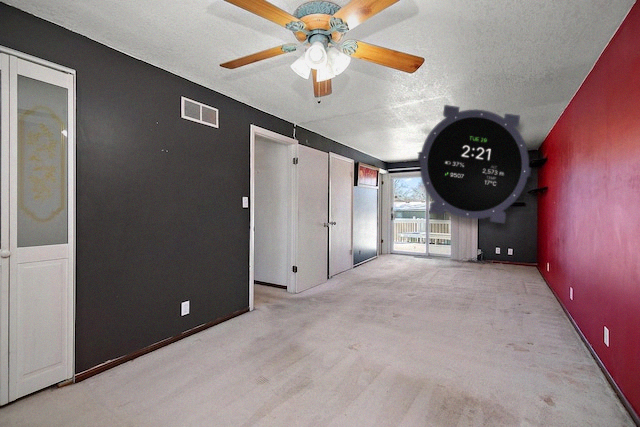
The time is {"hour": 2, "minute": 21}
